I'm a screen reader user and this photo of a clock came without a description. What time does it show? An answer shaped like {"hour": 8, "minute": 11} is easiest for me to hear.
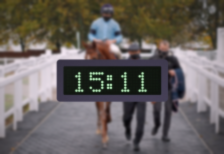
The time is {"hour": 15, "minute": 11}
